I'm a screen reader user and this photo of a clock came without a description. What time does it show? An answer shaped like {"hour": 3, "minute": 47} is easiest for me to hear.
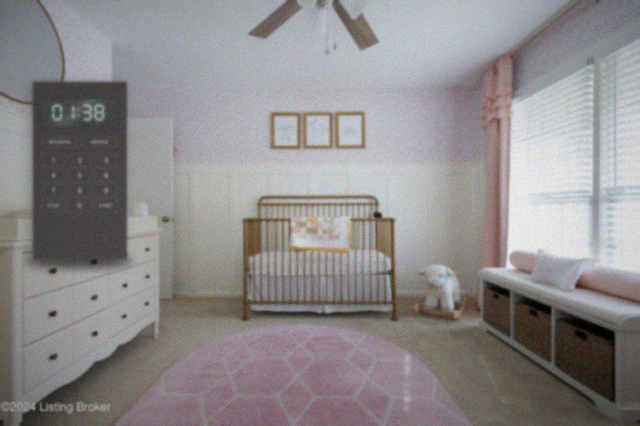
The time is {"hour": 1, "minute": 38}
